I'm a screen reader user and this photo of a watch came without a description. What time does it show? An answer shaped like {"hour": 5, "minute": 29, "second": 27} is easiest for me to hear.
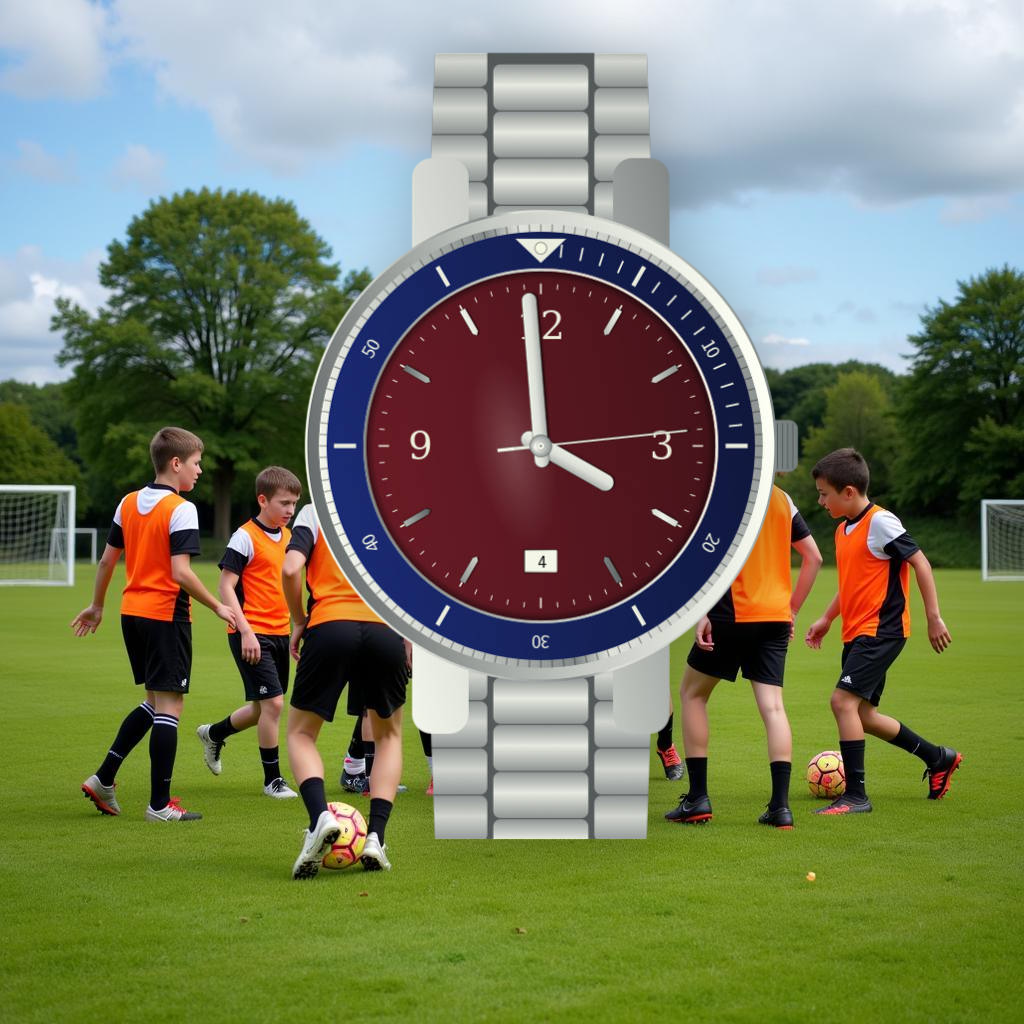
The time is {"hour": 3, "minute": 59, "second": 14}
